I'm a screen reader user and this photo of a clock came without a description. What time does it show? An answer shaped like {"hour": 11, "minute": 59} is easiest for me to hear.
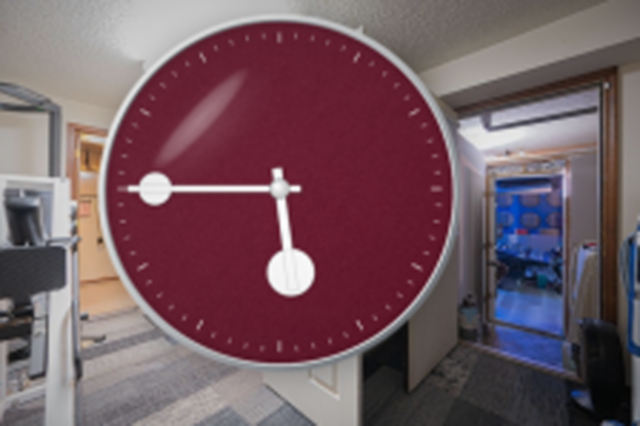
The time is {"hour": 5, "minute": 45}
